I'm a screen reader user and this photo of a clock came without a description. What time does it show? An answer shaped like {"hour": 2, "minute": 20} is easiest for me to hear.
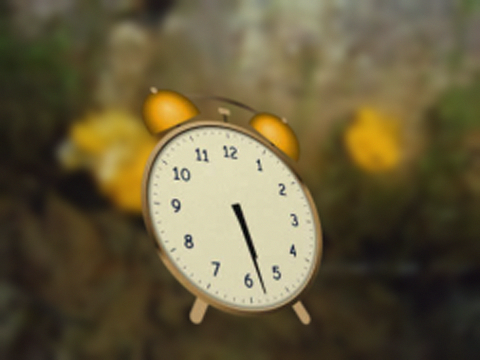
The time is {"hour": 5, "minute": 28}
